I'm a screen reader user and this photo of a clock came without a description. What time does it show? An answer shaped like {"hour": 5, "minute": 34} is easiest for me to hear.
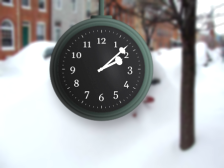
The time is {"hour": 2, "minute": 8}
